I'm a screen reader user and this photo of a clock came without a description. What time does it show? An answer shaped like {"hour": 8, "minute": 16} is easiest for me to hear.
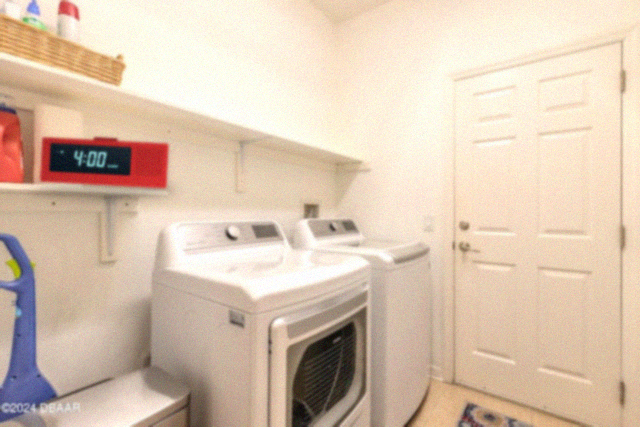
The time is {"hour": 4, "minute": 0}
